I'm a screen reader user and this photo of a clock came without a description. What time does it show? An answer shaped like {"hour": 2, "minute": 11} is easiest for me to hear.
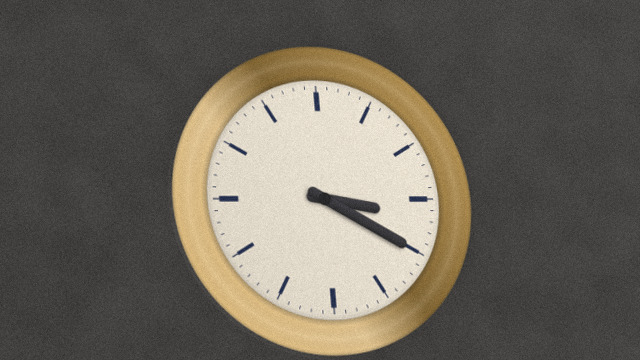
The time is {"hour": 3, "minute": 20}
